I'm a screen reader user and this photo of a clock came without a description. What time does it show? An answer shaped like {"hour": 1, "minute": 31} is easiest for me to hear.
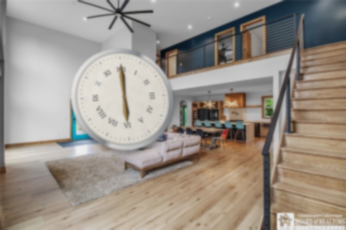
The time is {"hour": 6, "minute": 0}
